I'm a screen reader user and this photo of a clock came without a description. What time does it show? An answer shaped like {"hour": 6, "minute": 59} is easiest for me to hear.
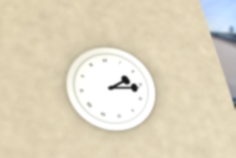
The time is {"hour": 2, "minute": 16}
